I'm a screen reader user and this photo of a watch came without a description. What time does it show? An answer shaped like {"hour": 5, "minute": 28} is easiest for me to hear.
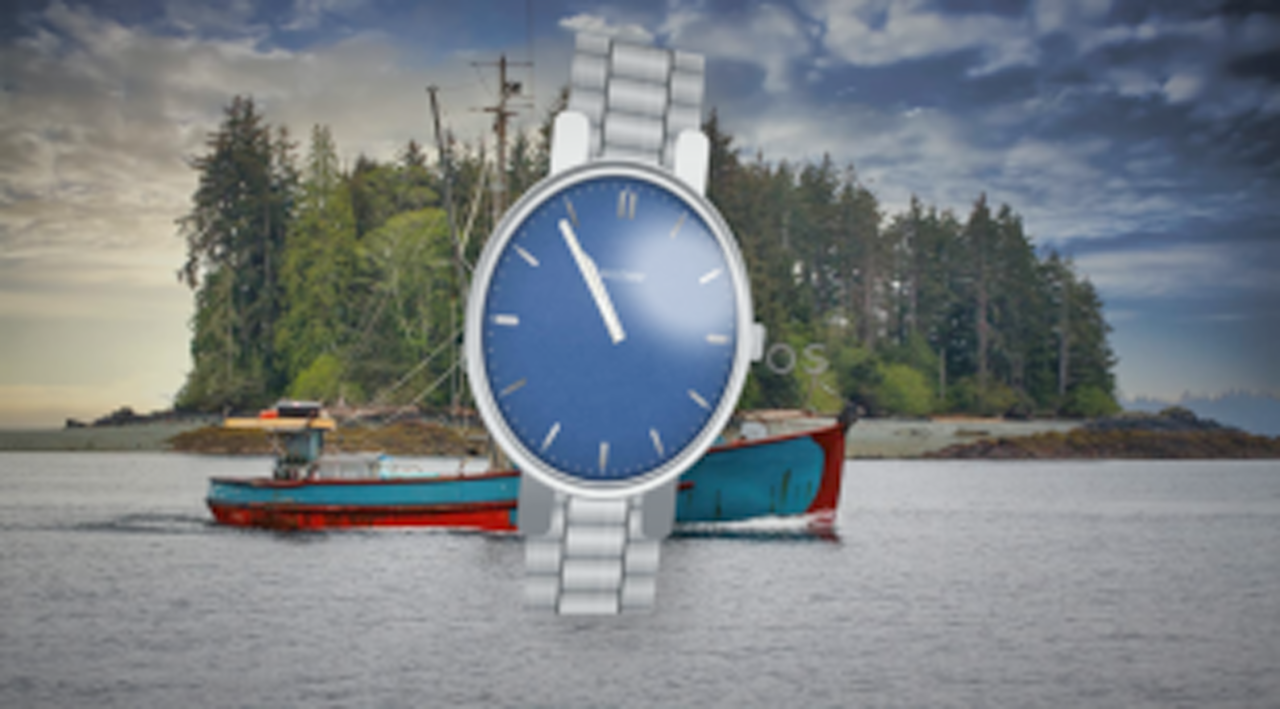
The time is {"hour": 10, "minute": 54}
